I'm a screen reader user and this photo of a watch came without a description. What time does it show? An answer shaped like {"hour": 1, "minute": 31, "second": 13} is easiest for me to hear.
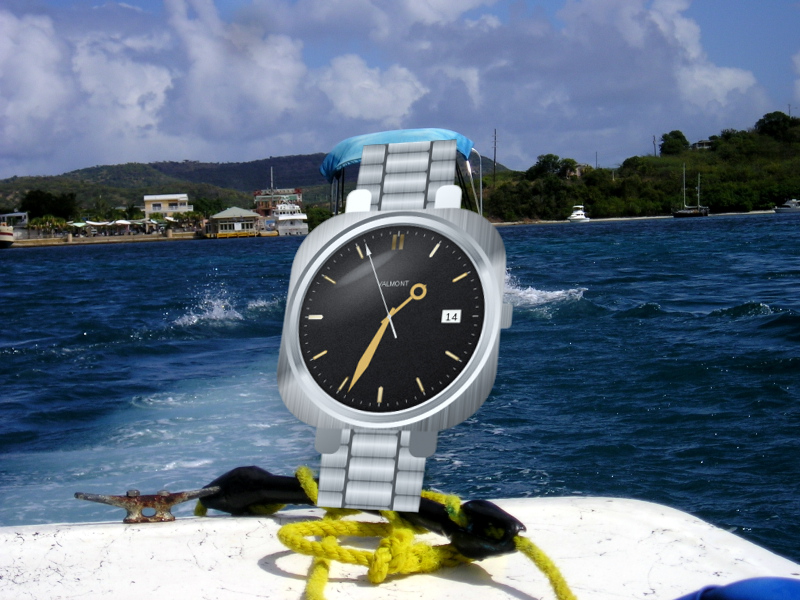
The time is {"hour": 1, "minute": 33, "second": 56}
